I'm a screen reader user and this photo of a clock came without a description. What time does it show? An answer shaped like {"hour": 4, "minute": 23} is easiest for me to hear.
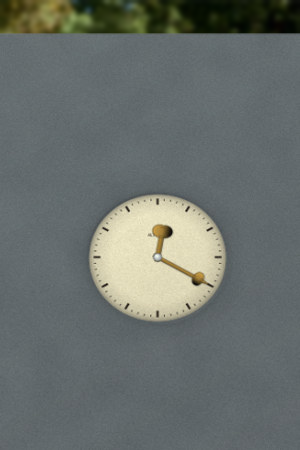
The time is {"hour": 12, "minute": 20}
